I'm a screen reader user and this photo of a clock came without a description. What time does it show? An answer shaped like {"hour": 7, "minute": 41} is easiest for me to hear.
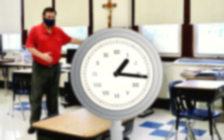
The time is {"hour": 1, "minute": 16}
